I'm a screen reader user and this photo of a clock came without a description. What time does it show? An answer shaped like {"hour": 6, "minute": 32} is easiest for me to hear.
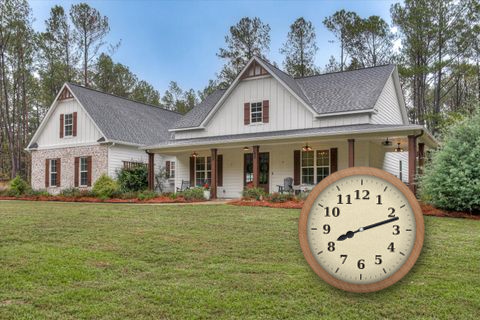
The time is {"hour": 8, "minute": 12}
